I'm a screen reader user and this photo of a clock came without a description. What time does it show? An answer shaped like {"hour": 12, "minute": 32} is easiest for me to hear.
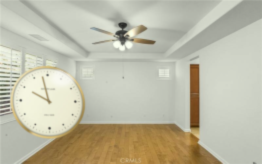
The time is {"hour": 9, "minute": 58}
